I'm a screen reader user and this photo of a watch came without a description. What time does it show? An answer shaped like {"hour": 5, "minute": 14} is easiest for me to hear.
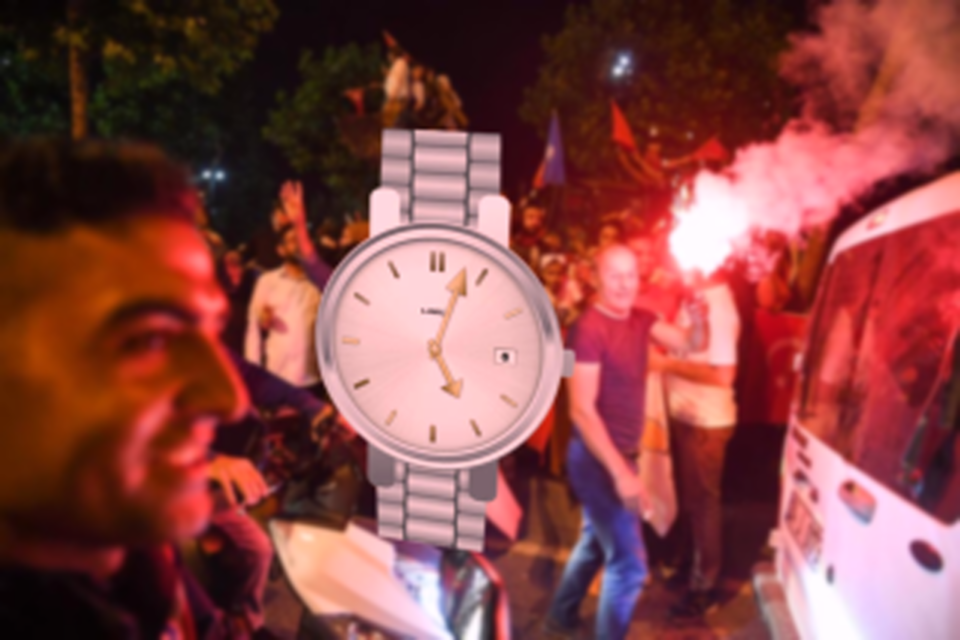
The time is {"hour": 5, "minute": 3}
